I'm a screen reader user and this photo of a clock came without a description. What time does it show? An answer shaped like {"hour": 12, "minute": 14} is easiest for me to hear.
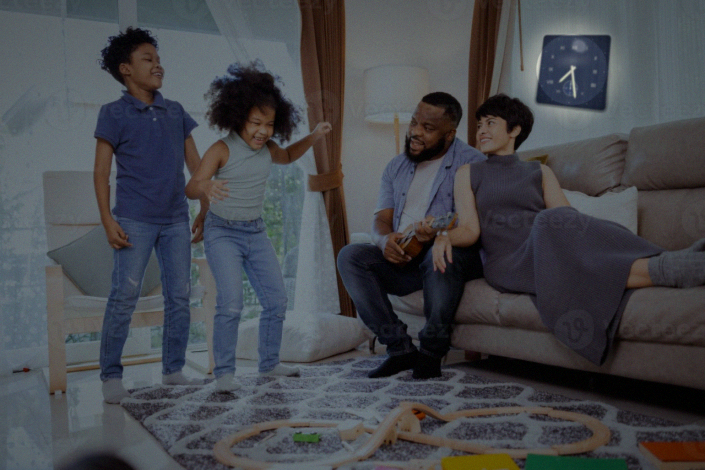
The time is {"hour": 7, "minute": 28}
